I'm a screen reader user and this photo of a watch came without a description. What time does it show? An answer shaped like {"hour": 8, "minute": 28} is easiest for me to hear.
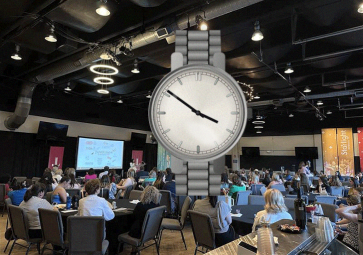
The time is {"hour": 3, "minute": 51}
